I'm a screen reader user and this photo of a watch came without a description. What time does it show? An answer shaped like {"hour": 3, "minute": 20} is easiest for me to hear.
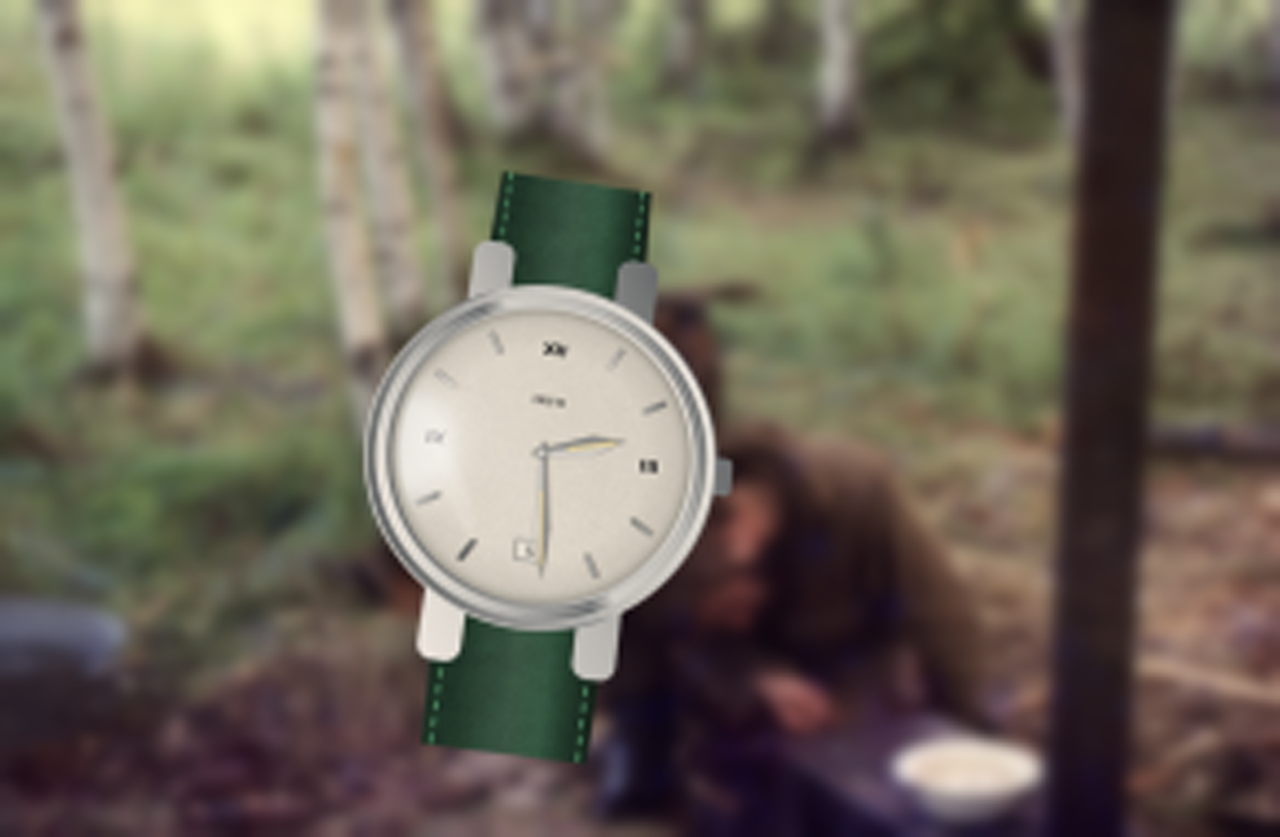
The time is {"hour": 2, "minute": 29}
